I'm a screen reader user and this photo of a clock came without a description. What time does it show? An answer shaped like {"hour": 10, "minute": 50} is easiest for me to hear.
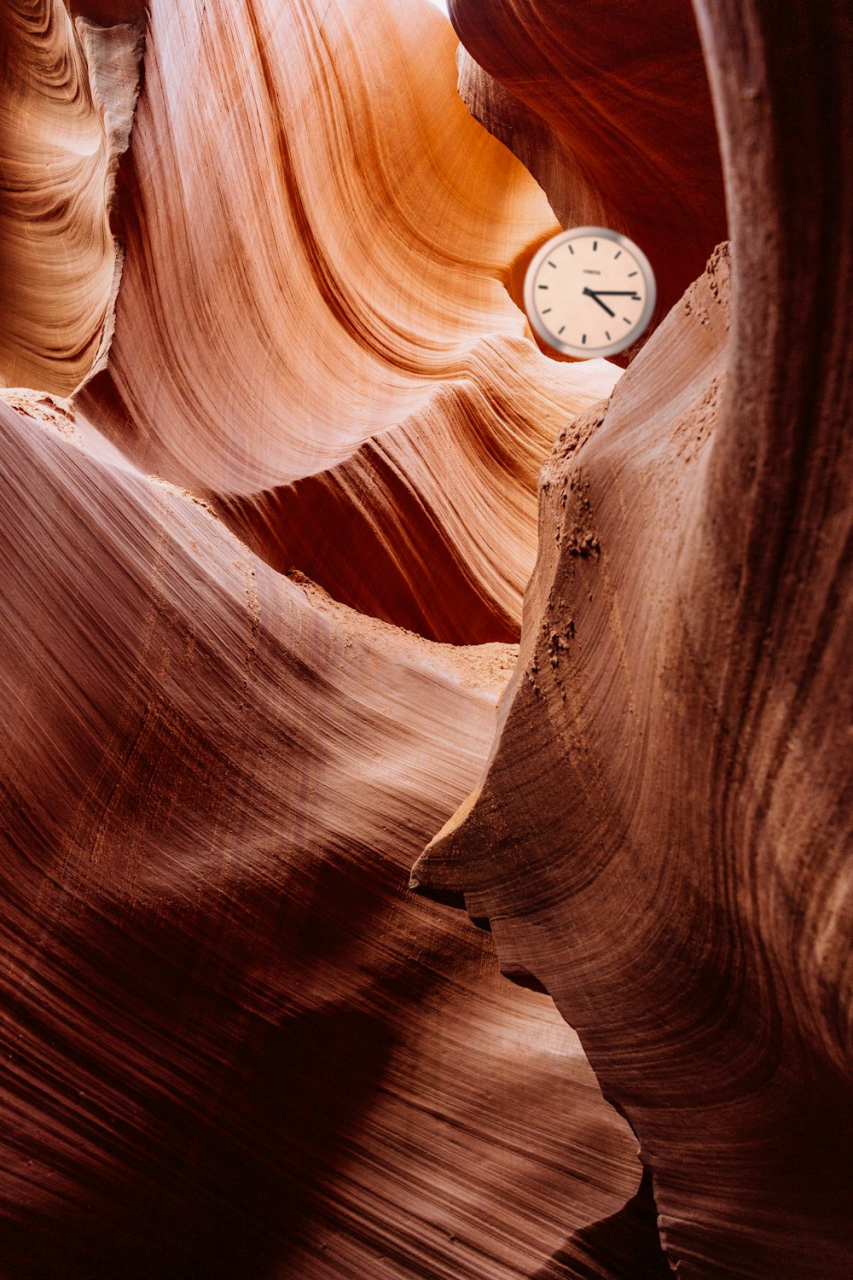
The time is {"hour": 4, "minute": 14}
